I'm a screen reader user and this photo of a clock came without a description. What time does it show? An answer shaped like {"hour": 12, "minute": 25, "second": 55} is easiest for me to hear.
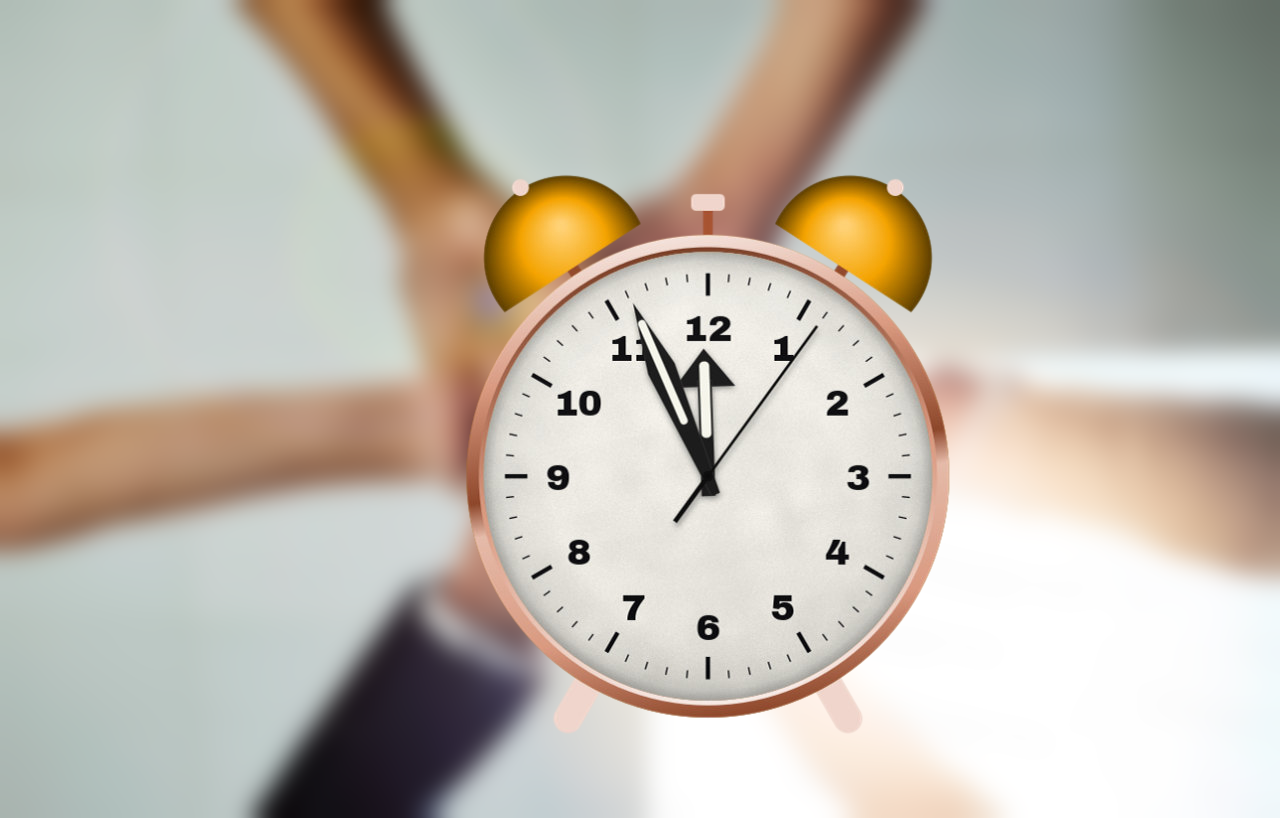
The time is {"hour": 11, "minute": 56, "second": 6}
